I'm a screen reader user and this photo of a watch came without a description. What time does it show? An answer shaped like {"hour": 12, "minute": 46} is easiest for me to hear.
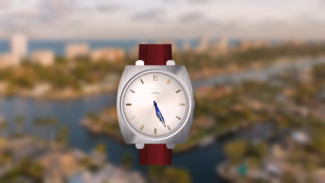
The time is {"hour": 5, "minute": 26}
